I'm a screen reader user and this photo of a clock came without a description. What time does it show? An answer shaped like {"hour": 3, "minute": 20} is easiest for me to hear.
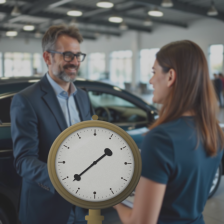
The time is {"hour": 1, "minute": 38}
